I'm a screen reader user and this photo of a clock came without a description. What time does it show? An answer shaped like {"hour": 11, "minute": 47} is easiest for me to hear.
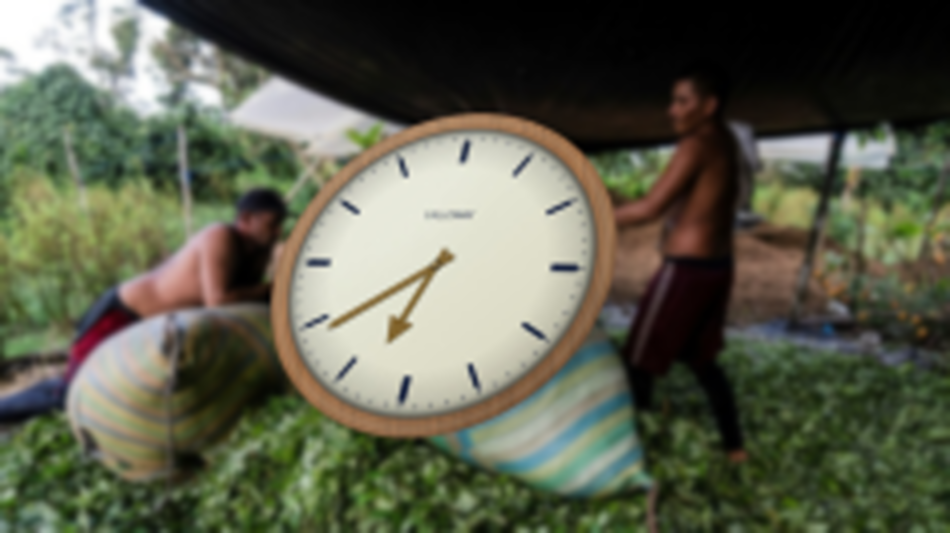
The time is {"hour": 6, "minute": 39}
